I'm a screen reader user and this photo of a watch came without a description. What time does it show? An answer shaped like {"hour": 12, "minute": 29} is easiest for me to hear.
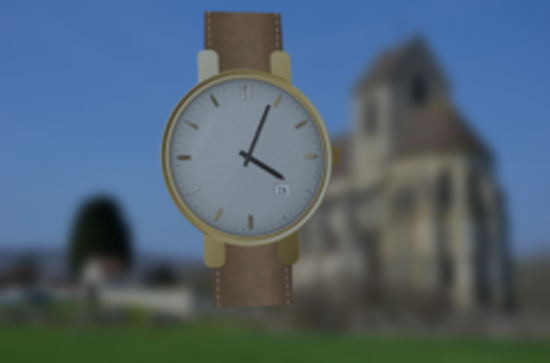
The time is {"hour": 4, "minute": 4}
